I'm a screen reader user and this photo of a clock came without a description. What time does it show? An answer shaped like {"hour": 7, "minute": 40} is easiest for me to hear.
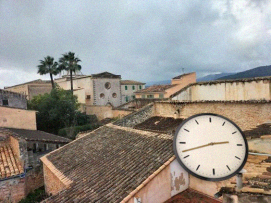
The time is {"hour": 2, "minute": 42}
